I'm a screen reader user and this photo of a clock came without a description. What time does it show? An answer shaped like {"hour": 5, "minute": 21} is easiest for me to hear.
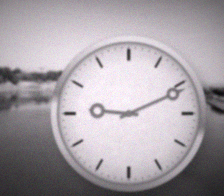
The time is {"hour": 9, "minute": 11}
